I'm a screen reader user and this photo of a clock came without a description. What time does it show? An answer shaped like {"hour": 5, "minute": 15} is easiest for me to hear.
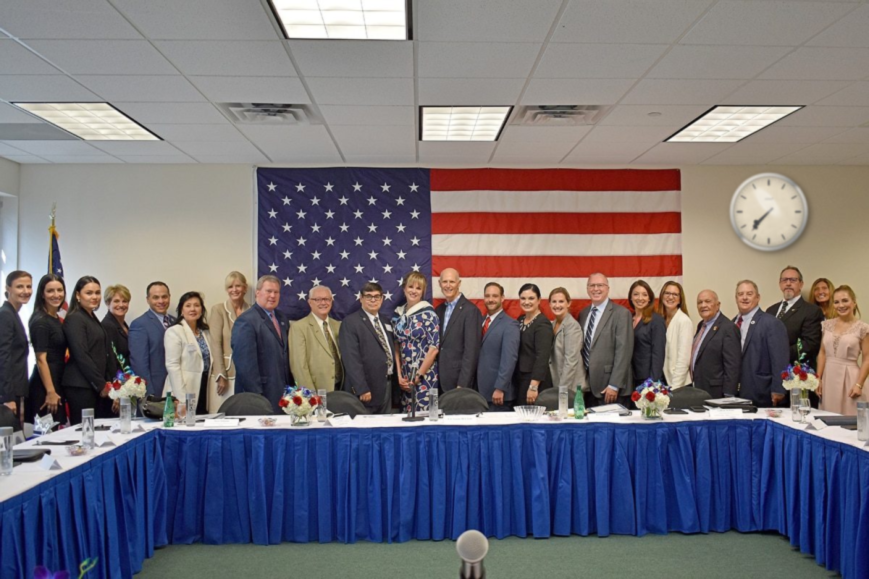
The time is {"hour": 7, "minute": 37}
